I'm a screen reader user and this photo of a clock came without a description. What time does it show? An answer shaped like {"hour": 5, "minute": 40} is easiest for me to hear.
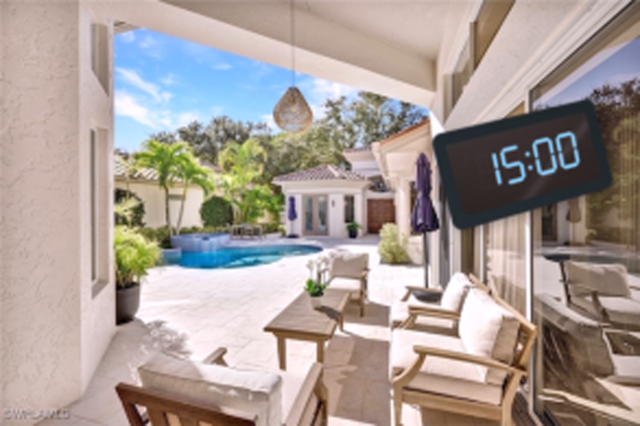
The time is {"hour": 15, "minute": 0}
